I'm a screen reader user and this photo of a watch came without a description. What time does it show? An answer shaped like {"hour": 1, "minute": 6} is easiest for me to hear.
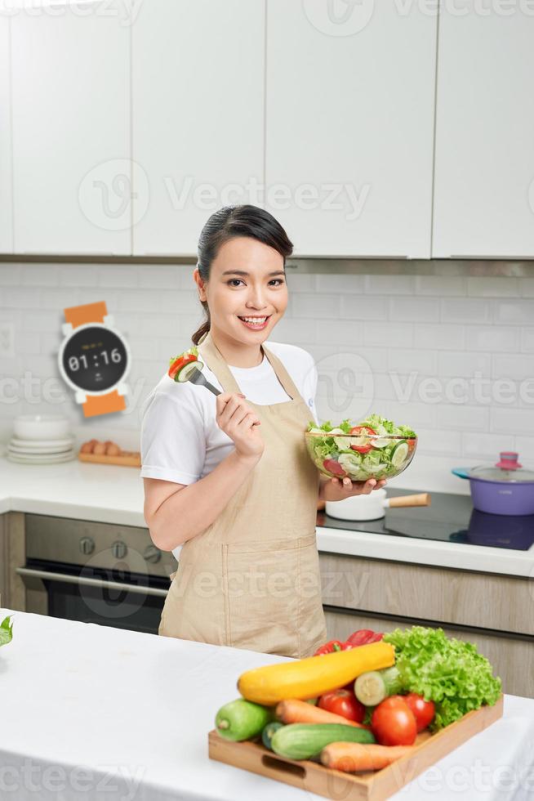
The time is {"hour": 1, "minute": 16}
